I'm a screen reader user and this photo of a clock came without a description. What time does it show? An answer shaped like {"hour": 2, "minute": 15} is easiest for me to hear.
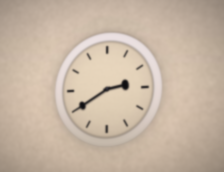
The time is {"hour": 2, "minute": 40}
